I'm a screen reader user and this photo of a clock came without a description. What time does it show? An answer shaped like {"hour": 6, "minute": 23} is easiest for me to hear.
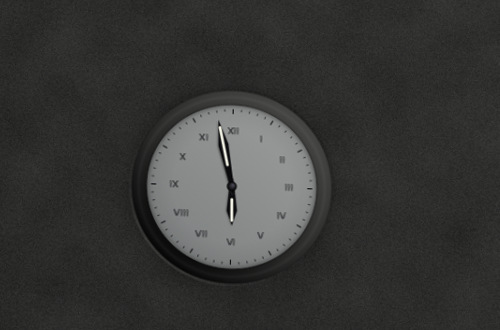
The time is {"hour": 5, "minute": 58}
